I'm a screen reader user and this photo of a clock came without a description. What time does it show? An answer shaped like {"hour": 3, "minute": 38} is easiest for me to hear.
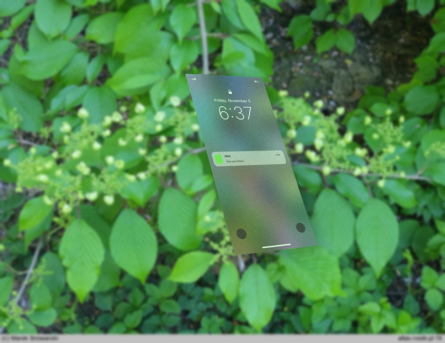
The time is {"hour": 6, "minute": 37}
